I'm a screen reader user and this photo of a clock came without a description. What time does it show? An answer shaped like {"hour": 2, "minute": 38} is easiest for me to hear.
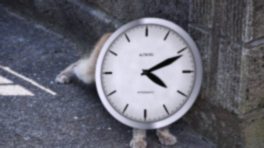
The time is {"hour": 4, "minute": 11}
